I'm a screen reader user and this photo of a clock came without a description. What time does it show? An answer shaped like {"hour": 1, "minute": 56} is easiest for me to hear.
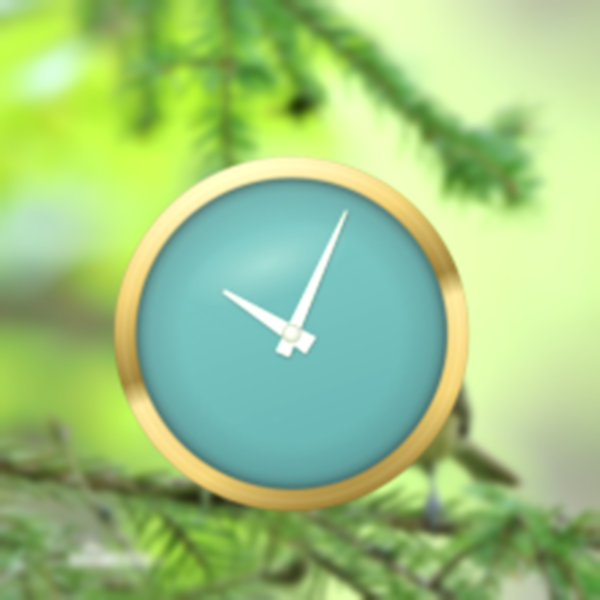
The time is {"hour": 10, "minute": 4}
